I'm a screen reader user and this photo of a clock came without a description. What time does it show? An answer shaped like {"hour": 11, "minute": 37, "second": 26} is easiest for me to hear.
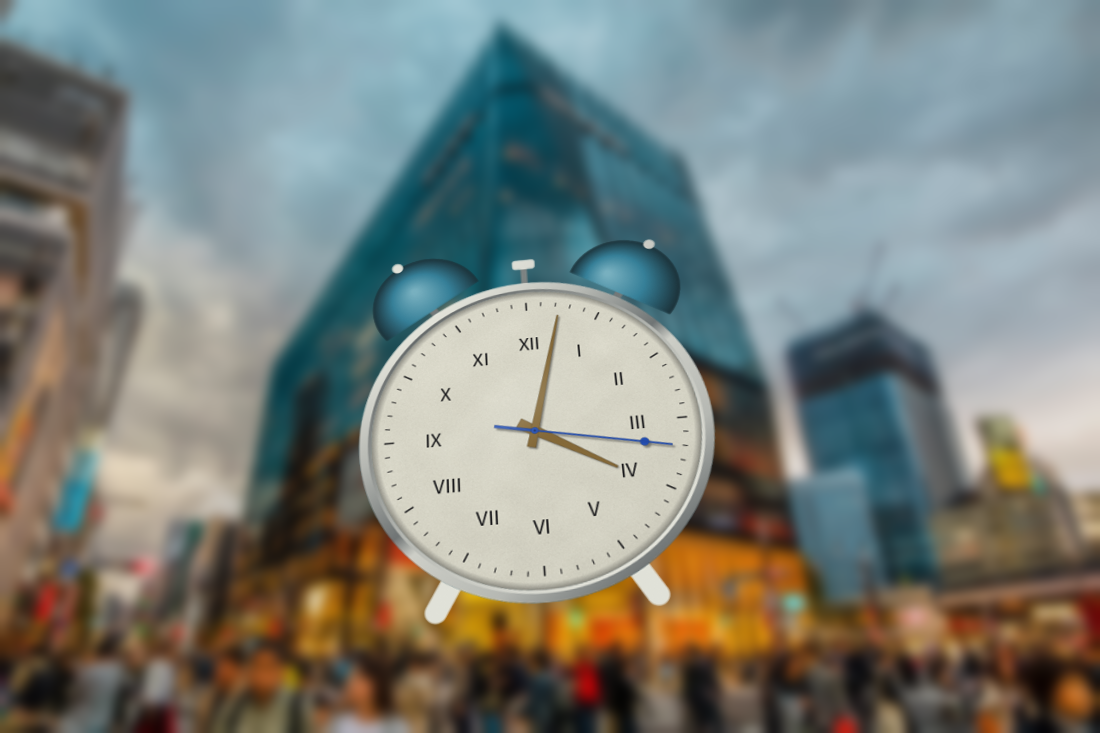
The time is {"hour": 4, "minute": 2, "second": 17}
